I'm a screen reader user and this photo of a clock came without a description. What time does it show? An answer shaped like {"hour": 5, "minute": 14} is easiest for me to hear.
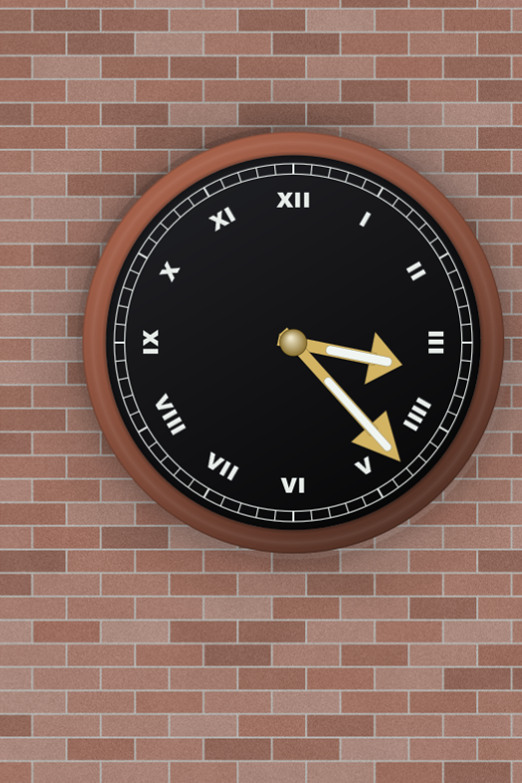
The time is {"hour": 3, "minute": 23}
